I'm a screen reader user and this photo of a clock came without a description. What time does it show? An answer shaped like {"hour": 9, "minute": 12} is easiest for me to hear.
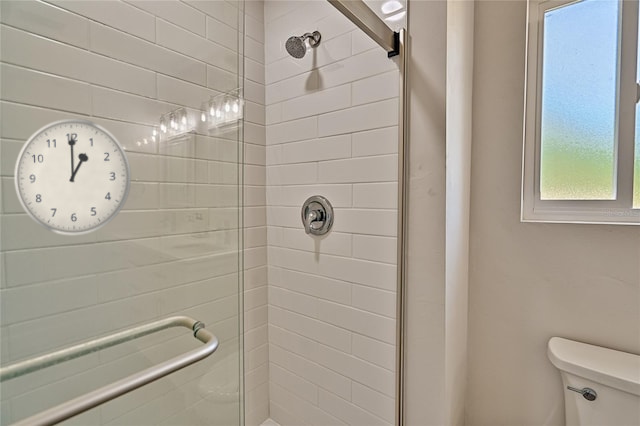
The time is {"hour": 1, "minute": 0}
